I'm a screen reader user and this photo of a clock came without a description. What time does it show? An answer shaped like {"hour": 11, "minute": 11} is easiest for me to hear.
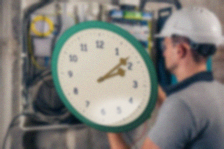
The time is {"hour": 2, "minute": 8}
